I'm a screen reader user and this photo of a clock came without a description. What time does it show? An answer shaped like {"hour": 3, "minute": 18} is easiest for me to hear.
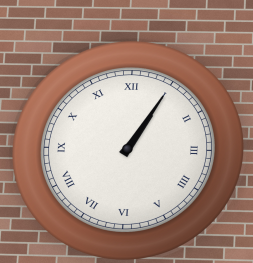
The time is {"hour": 1, "minute": 5}
